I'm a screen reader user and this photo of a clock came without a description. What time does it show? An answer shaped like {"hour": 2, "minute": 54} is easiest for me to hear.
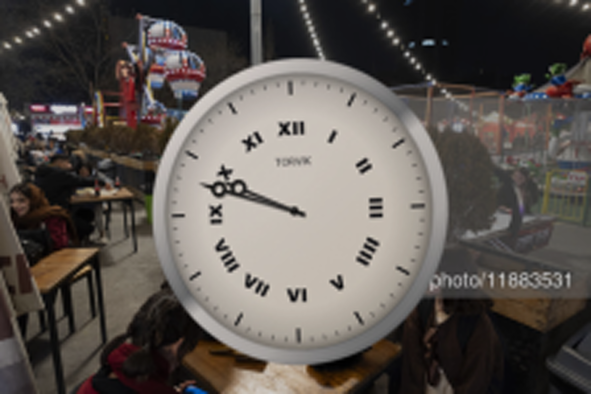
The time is {"hour": 9, "minute": 48}
